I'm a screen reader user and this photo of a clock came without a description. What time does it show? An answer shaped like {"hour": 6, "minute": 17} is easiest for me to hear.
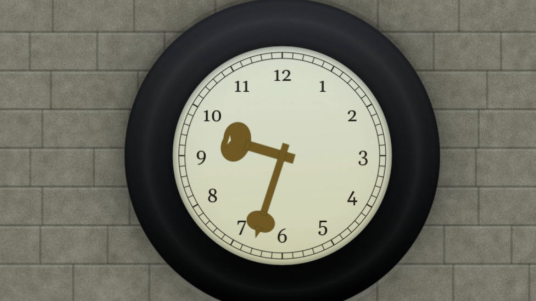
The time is {"hour": 9, "minute": 33}
